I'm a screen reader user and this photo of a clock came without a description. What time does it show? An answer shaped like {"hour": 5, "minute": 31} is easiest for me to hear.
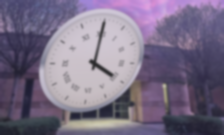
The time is {"hour": 4, "minute": 0}
